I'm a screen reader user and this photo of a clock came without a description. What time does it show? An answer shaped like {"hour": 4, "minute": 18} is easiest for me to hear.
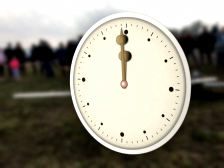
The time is {"hour": 11, "minute": 59}
